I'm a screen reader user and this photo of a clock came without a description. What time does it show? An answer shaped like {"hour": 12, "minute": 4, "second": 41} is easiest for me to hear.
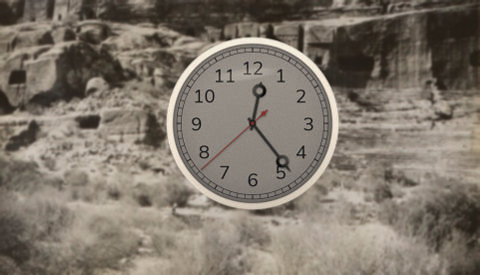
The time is {"hour": 12, "minute": 23, "second": 38}
